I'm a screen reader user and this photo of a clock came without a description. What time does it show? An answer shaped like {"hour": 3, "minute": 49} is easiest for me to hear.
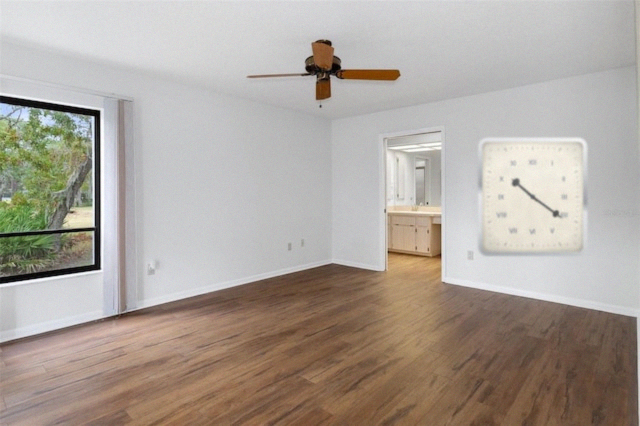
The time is {"hour": 10, "minute": 21}
